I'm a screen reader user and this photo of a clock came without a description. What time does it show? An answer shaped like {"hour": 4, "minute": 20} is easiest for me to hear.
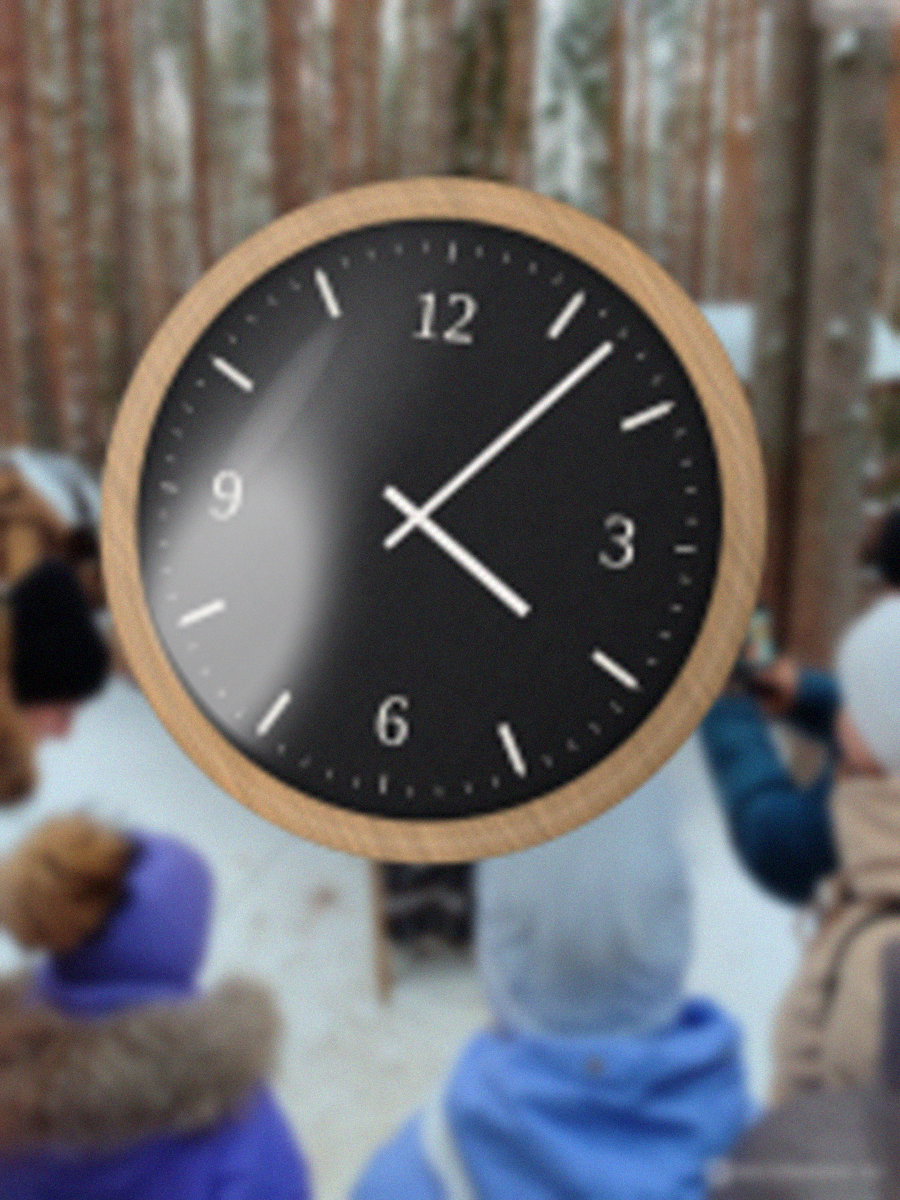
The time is {"hour": 4, "minute": 7}
